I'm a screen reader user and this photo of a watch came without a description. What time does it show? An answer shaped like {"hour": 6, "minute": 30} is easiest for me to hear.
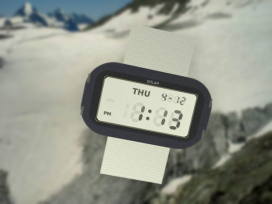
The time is {"hour": 1, "minute": 13}
